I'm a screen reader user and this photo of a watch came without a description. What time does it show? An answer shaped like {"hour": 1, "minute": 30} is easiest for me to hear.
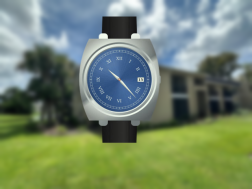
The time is {"hour": 10, "minute": 23}
